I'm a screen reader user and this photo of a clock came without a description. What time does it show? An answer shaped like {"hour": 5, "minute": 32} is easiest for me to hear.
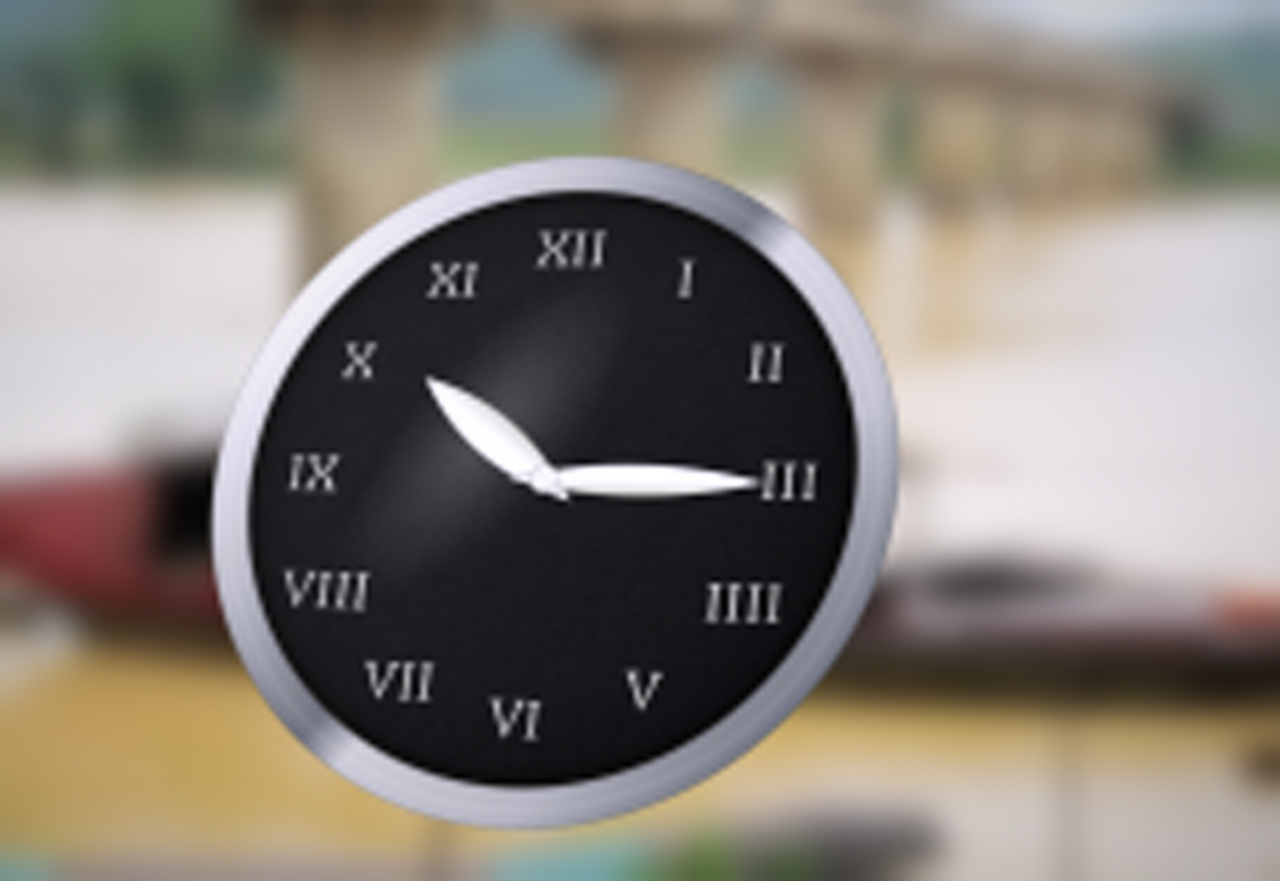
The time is {"hour": 10, "minute": 15}
